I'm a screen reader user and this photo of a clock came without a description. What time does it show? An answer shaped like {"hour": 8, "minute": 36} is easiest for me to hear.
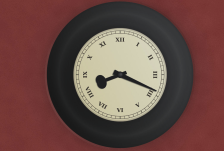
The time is {"hour": 8, "minute": 19}
